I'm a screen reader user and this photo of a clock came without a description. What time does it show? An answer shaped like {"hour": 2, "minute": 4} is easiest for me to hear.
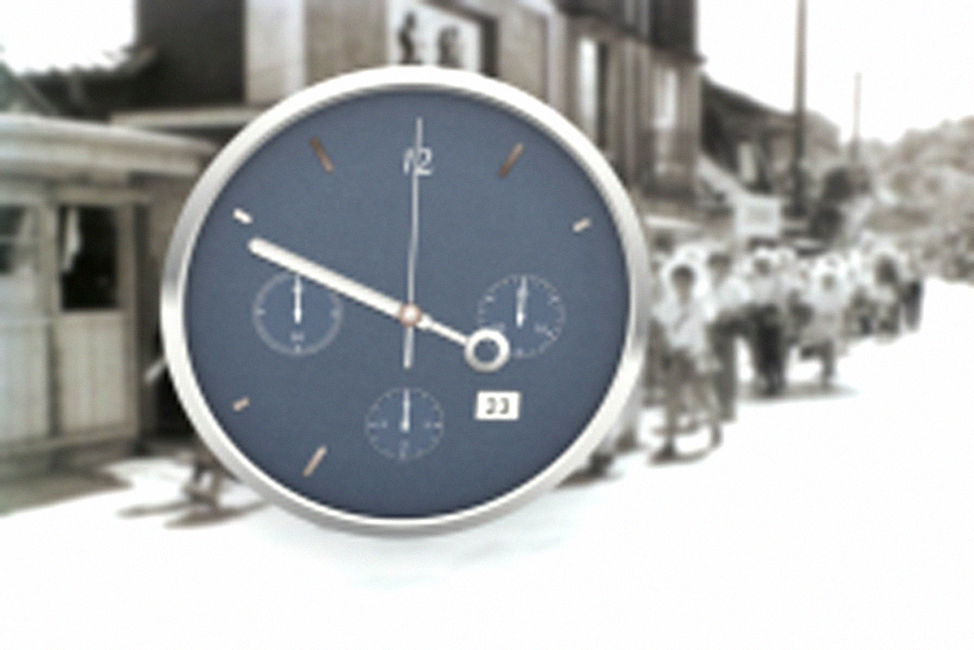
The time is {"hour": 3, "minute": 49}
